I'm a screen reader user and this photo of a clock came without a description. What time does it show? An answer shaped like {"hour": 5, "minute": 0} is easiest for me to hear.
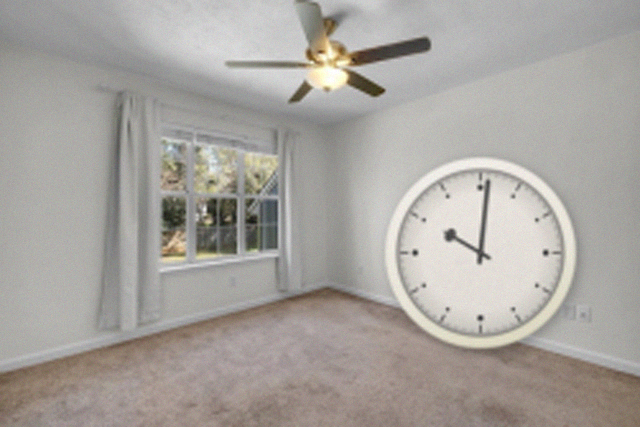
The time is {"hour": 10, "minute": 1}
